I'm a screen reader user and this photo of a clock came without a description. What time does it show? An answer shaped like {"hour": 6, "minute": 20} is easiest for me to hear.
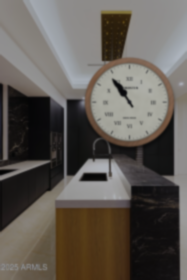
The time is {"hour": 10, "minute": 54}
